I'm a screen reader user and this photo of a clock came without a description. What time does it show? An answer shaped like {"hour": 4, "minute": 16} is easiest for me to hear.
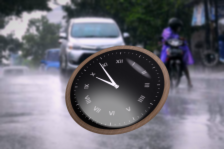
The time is {"hour": 9, "minute": 54}
